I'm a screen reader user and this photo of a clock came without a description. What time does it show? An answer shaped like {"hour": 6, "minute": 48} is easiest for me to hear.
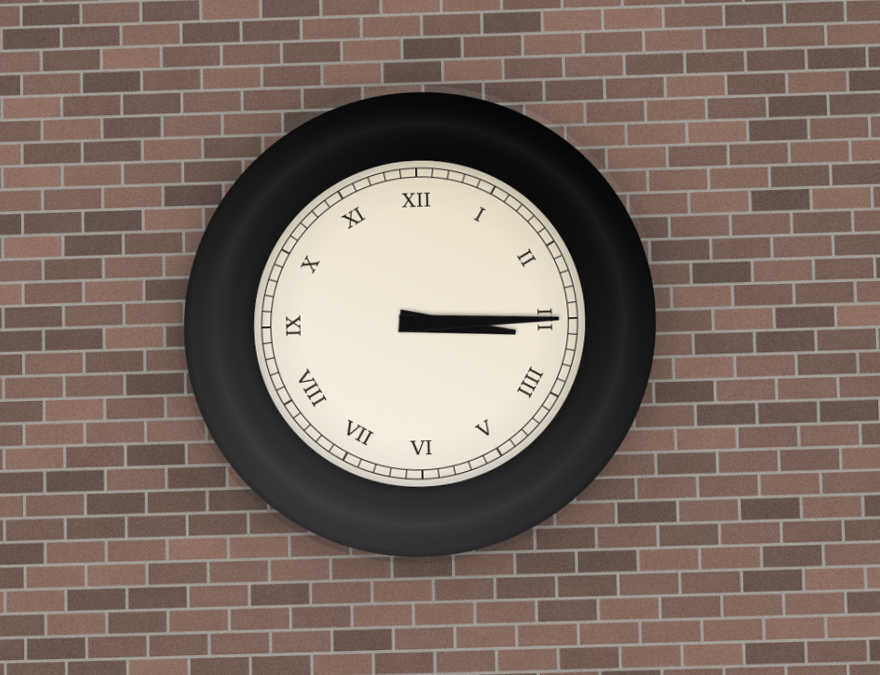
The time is {"hour": 3, "minute": 15}
